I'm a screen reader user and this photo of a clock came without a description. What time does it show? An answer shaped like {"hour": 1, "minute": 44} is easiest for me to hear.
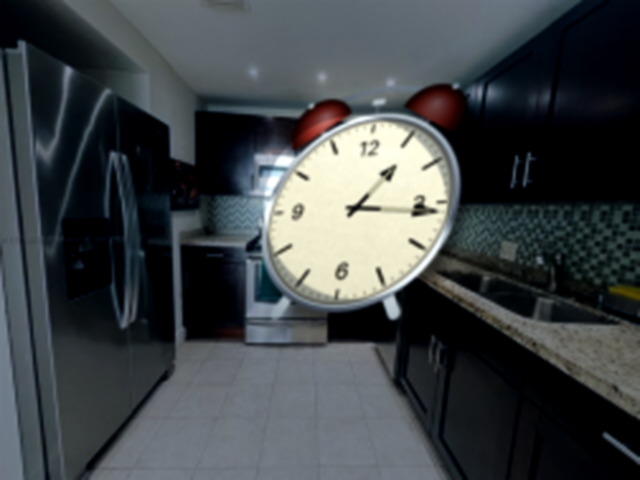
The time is {"hour": 1, "minute": 16}
